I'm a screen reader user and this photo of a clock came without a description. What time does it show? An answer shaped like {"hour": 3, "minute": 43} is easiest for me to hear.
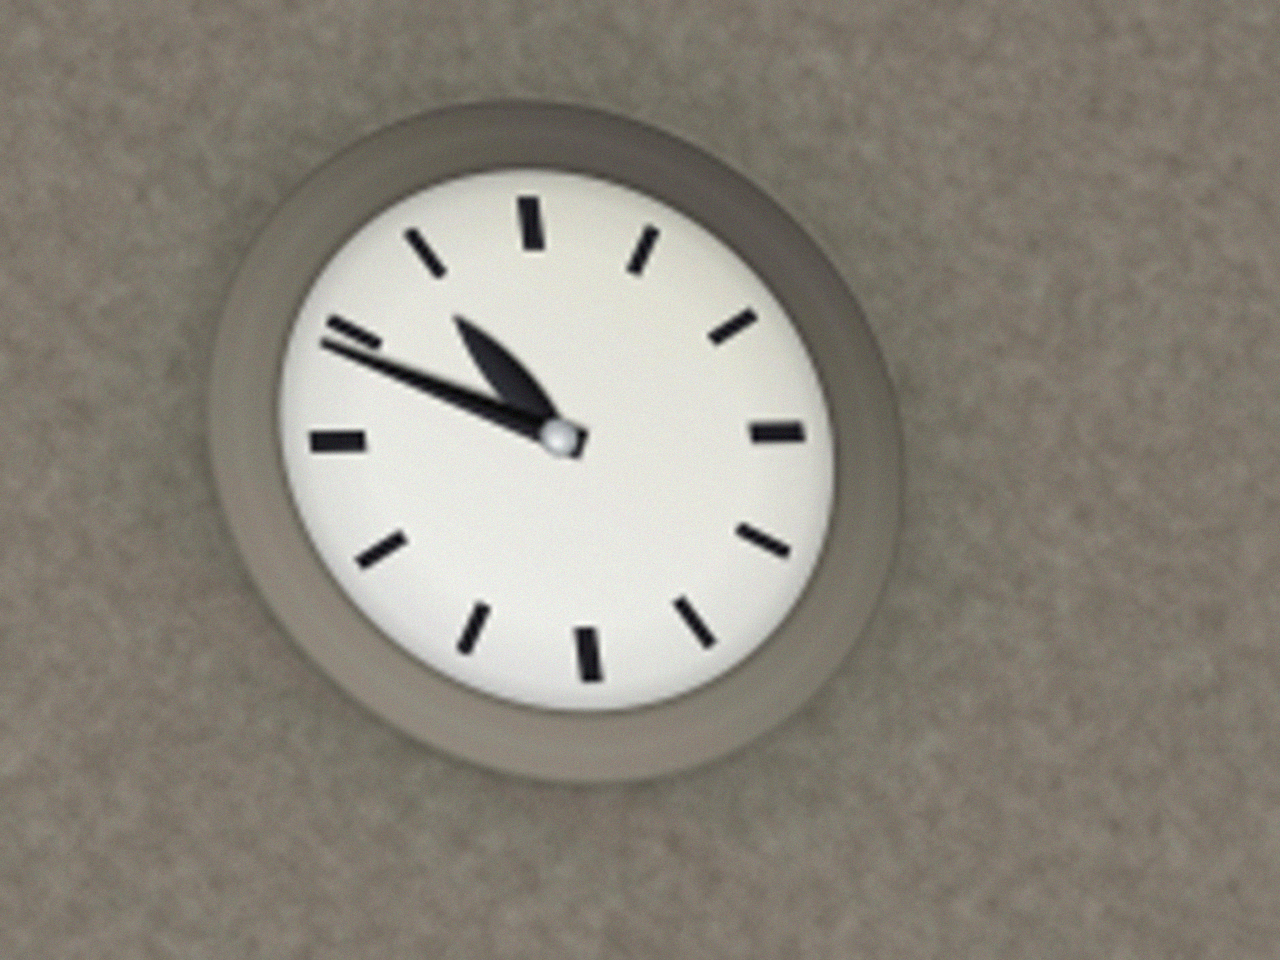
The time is {"hour": 10, "minute": 49}
